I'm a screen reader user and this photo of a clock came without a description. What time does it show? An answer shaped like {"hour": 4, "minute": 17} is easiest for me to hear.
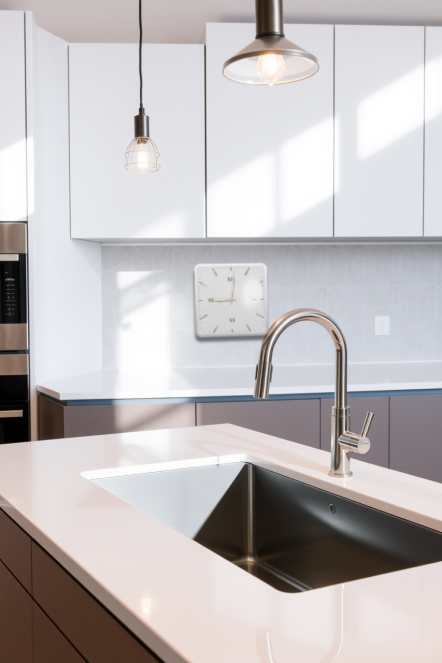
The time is {"hour": 9, "minute": 1}
